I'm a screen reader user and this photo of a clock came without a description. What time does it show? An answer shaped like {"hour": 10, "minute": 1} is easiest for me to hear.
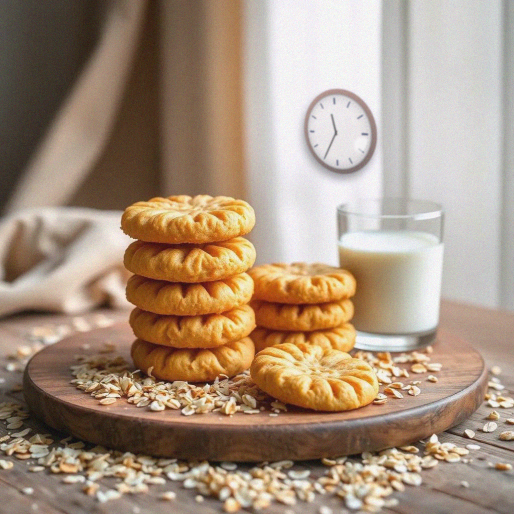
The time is {"hour": 11, "minute": 35}
